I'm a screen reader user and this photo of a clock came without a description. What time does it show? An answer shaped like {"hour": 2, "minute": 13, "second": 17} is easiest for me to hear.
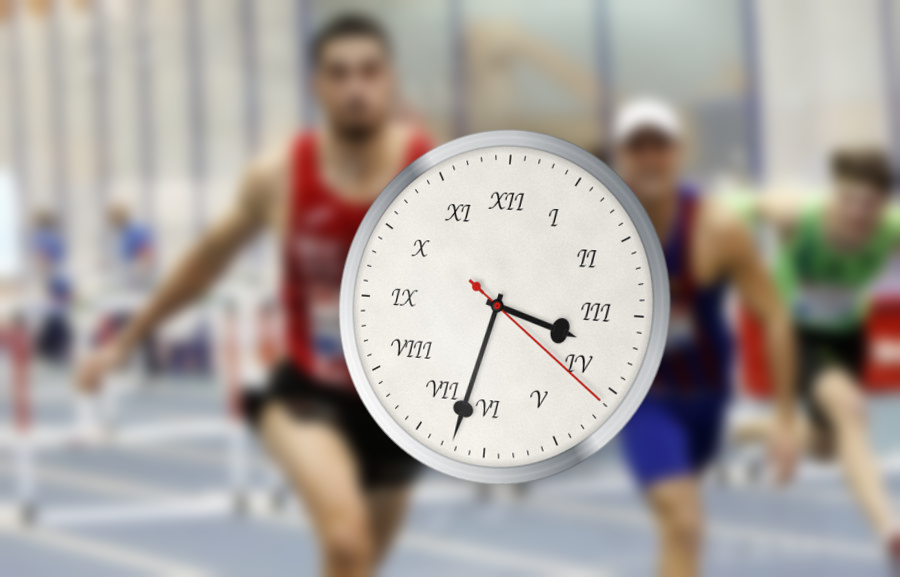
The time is {"hour": 3, "minute": 32, "second": 21}
